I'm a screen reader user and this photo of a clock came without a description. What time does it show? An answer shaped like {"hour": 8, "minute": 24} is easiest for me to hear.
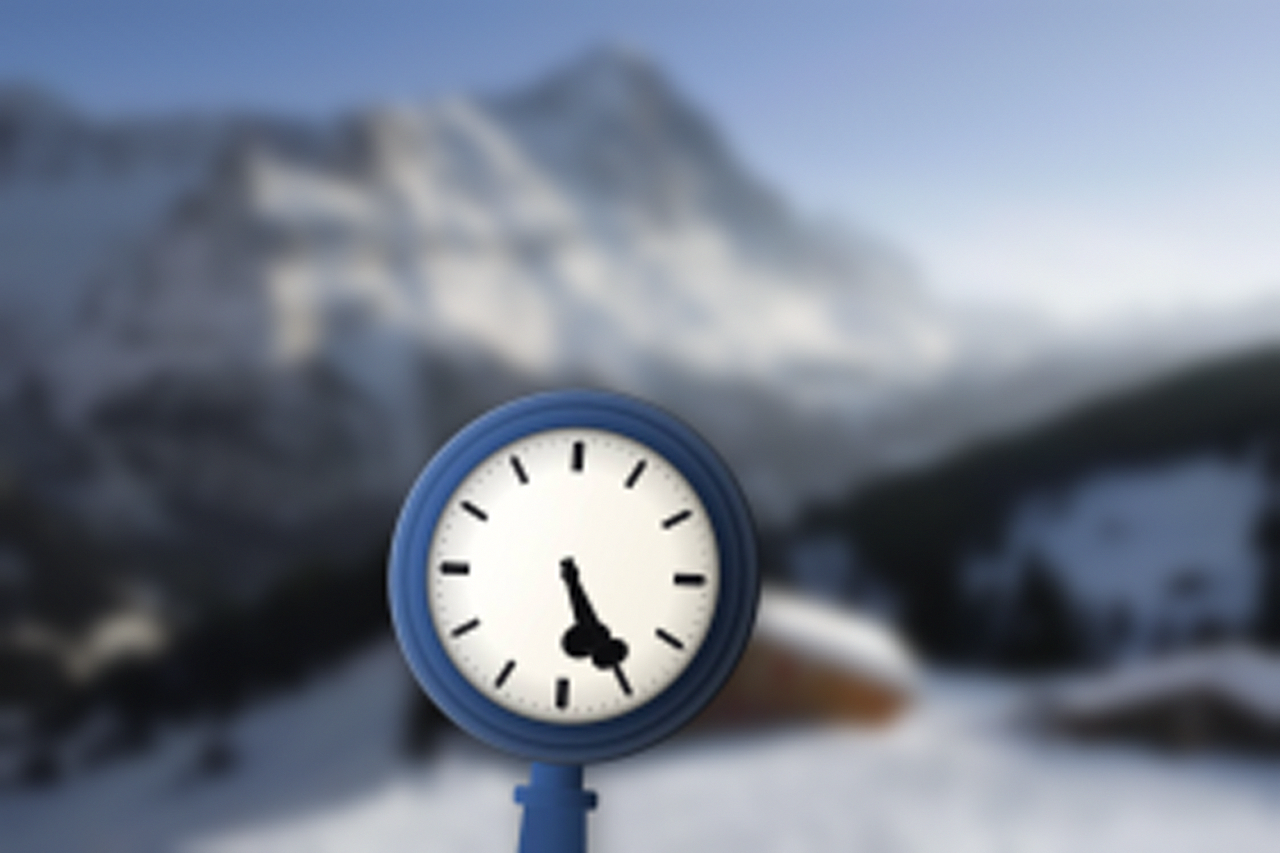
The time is {"hour": 5, "minute": 25}
